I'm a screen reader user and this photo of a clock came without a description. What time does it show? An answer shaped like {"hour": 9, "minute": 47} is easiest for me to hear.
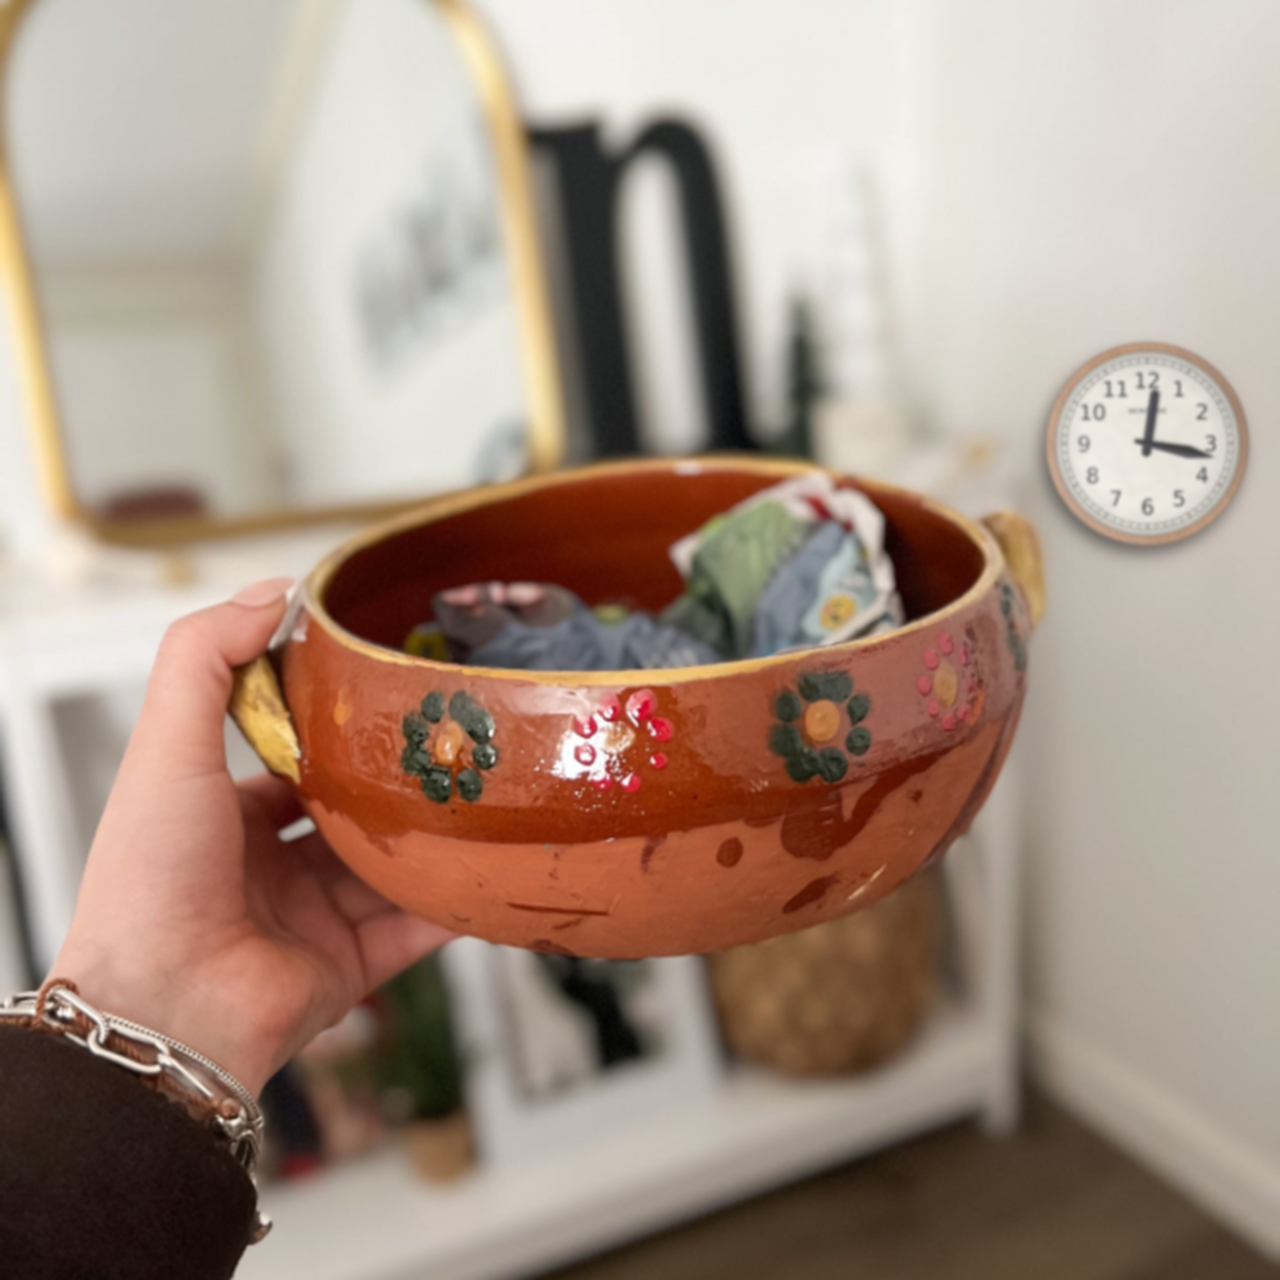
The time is {"hour": 12, "minute": 17}
